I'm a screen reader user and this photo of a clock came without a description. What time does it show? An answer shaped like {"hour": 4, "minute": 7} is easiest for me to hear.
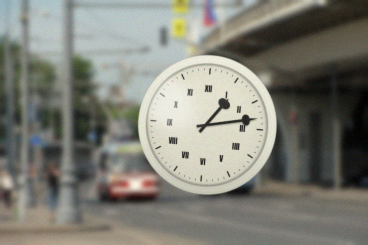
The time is {"hour": 1, "minute": 13}
